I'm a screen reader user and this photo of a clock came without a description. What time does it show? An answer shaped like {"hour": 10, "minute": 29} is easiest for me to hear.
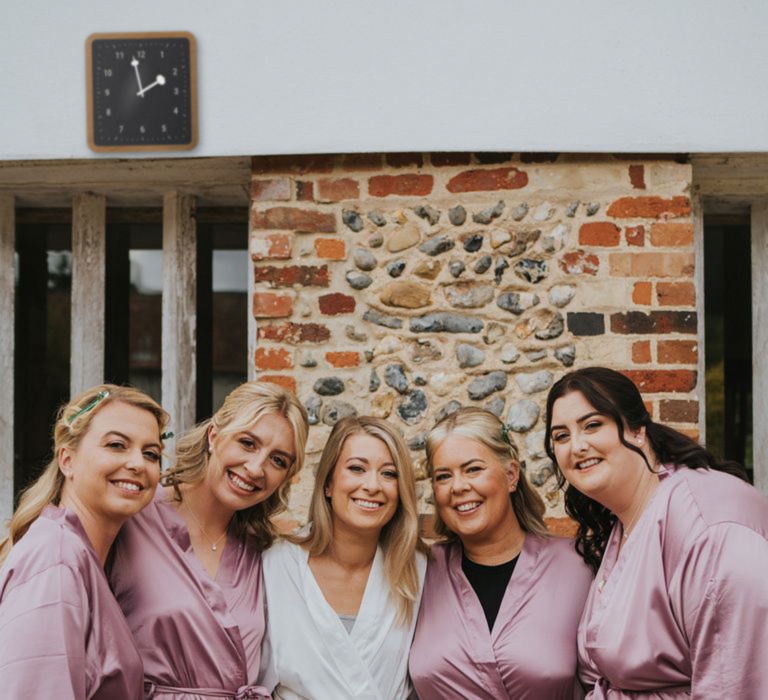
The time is {"hour": 1, "minute": 58}
